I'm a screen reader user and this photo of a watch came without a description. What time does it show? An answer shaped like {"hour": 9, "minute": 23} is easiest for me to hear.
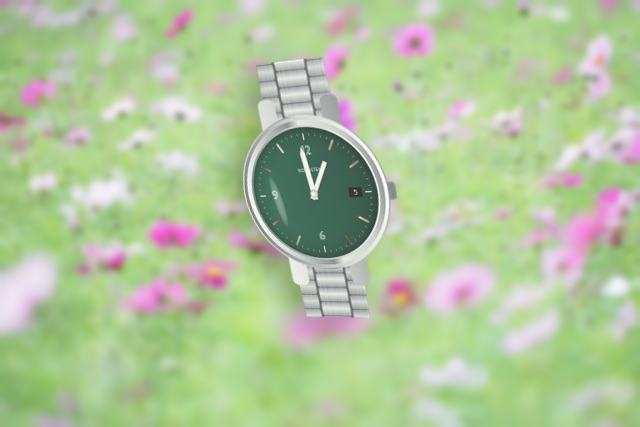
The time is {"hour": 12, "minute": 59}
